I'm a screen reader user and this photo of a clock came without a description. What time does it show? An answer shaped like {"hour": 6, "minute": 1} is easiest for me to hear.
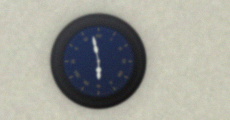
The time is {"hour": 5, "minute": 58}
